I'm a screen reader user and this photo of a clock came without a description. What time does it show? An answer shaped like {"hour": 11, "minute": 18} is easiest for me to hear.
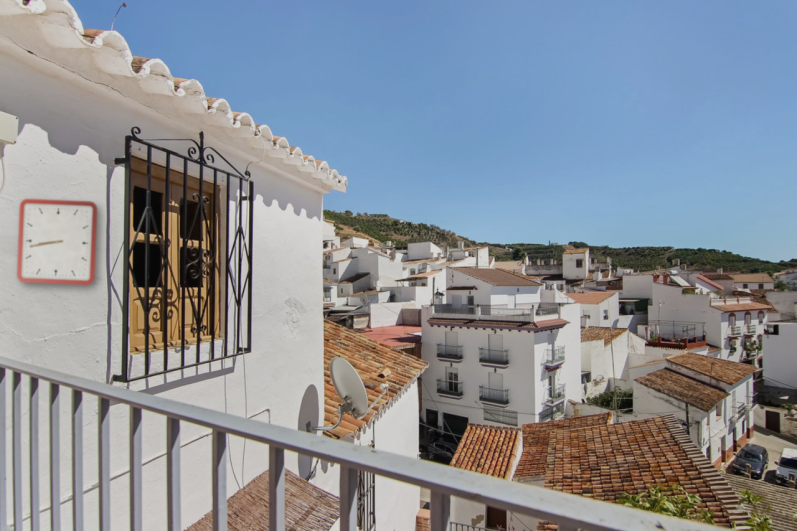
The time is {"hour": 8, "minute": 43}
